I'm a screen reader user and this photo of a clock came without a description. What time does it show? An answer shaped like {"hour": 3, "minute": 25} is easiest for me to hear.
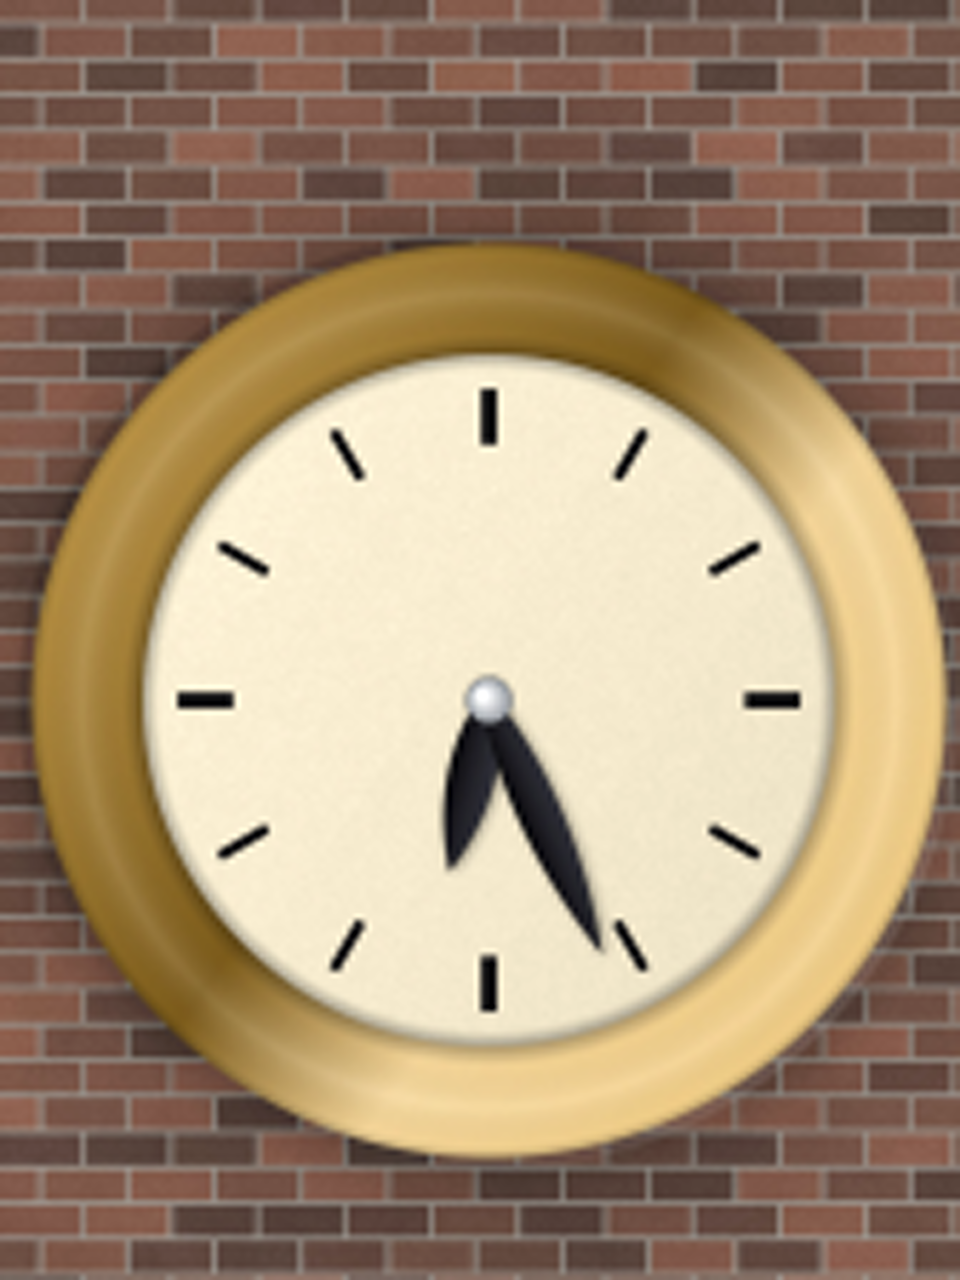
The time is {"hour": 6, "minute": 26}
